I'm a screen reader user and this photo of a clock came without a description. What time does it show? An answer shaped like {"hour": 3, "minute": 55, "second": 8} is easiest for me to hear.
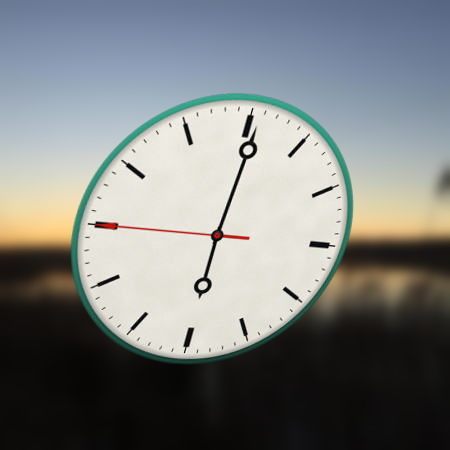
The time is {"hour": 6, "minute": 0, "second": 45}
